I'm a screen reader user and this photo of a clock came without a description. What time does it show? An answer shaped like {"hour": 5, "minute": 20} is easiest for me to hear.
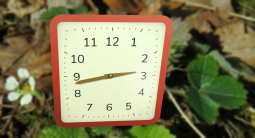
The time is {"hour": 2, "minute": 43}
